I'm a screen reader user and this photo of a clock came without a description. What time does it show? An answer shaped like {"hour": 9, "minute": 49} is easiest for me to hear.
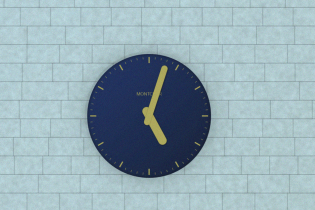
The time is {"hour": 5, "minute": 3}
